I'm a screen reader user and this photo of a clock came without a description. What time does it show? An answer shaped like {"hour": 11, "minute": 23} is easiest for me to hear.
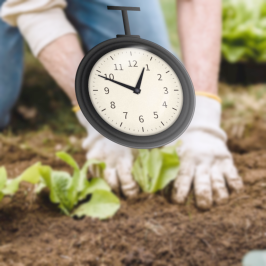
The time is {"hour": 12, "minute": 49}
